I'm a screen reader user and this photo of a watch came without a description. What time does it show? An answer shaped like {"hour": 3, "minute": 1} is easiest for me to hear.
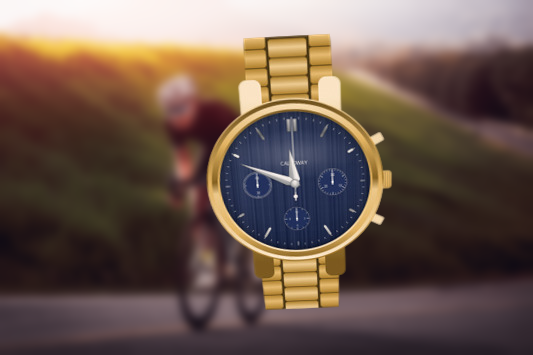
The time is {"hour": 11, "minute": 49}
